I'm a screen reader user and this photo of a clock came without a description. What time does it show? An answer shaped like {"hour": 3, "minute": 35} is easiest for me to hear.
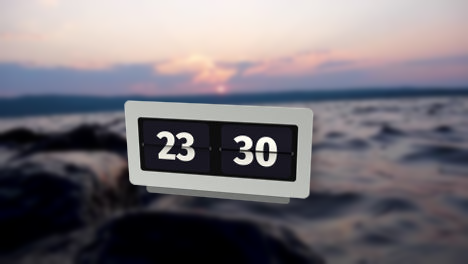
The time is {"hour": 23, "minute": 30}
